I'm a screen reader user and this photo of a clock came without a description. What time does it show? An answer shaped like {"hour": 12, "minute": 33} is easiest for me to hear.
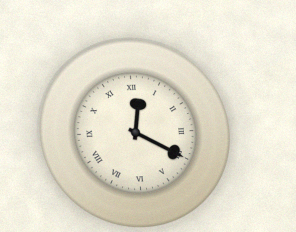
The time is {"hour": 12, "minute": 20}
